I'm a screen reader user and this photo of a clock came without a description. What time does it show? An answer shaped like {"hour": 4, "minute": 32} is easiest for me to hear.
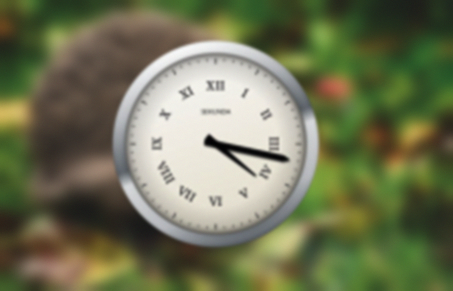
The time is {"hour": 4, "minute": 17}
